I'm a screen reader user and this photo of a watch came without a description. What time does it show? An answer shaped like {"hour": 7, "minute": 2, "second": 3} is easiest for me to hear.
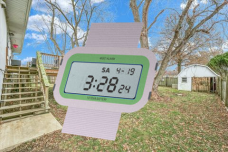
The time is {"hour": 3, "minute": 28, "second": 24}
